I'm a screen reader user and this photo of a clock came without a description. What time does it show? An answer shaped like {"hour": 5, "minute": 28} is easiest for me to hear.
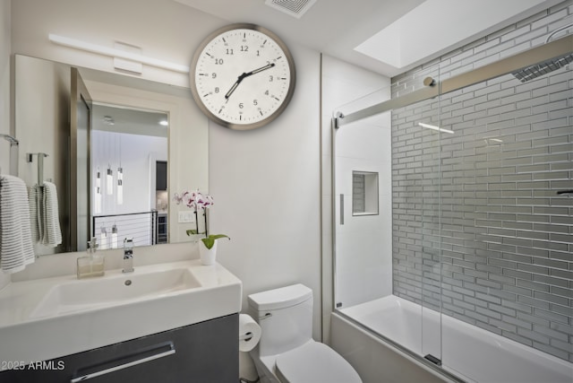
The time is {"hour": 7, "minute": 11}
